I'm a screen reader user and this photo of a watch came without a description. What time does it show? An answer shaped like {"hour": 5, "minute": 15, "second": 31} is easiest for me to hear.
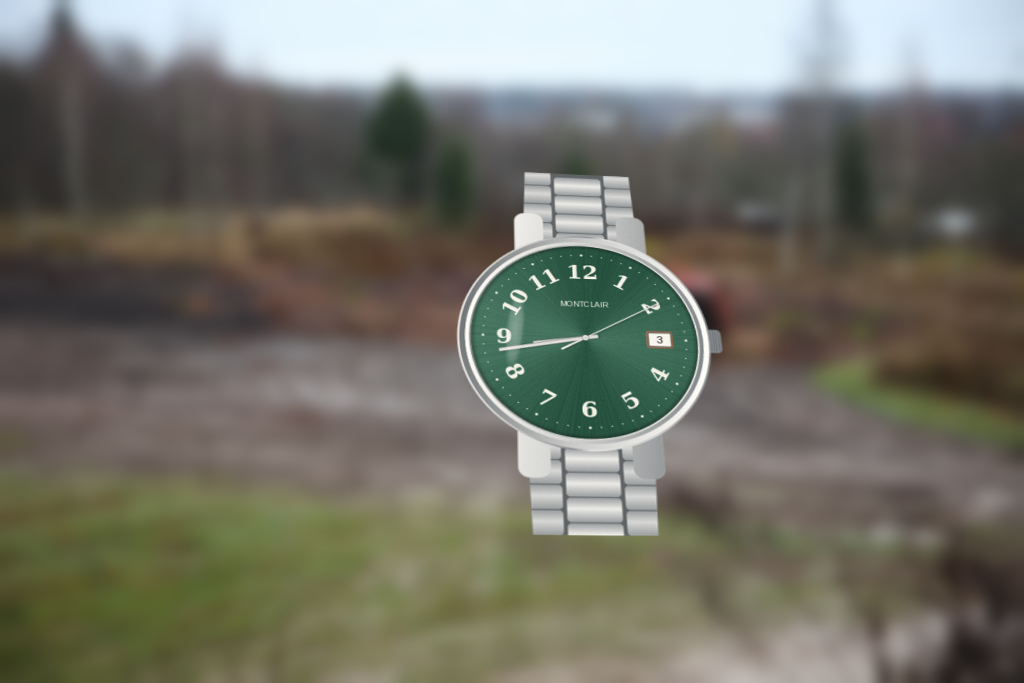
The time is {"hour": 8, "minute": 43, "second": 10}
